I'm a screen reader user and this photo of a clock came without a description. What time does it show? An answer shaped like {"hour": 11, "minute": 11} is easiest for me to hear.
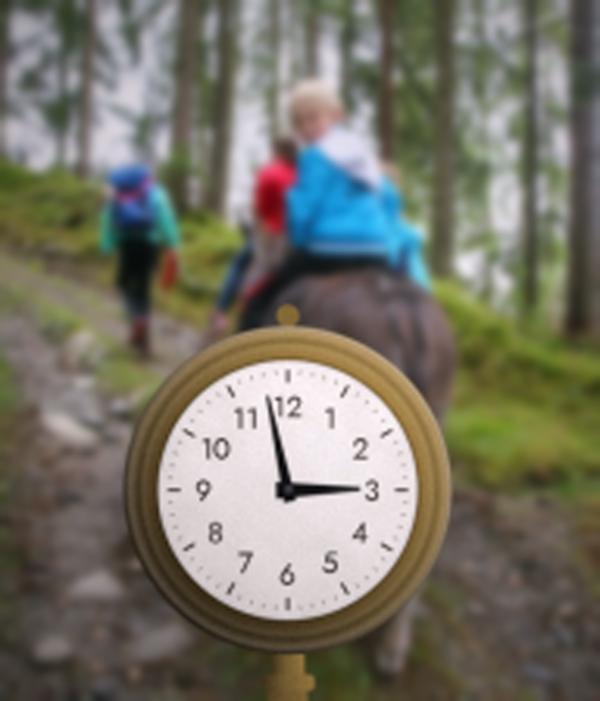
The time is {"hour": 2, "minute": 58}
